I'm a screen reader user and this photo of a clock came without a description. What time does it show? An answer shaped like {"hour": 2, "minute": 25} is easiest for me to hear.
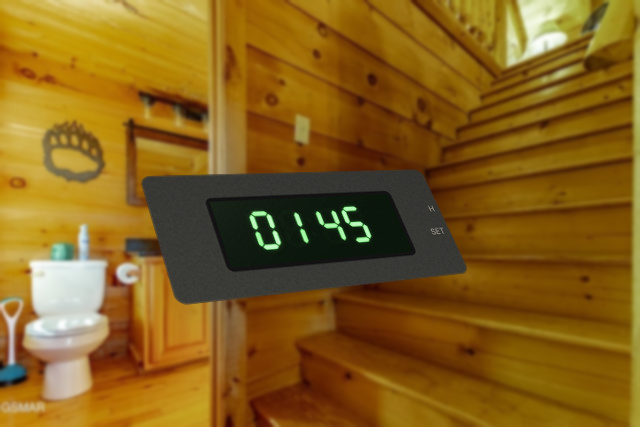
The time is {"hour": 1, "minute": 45}
